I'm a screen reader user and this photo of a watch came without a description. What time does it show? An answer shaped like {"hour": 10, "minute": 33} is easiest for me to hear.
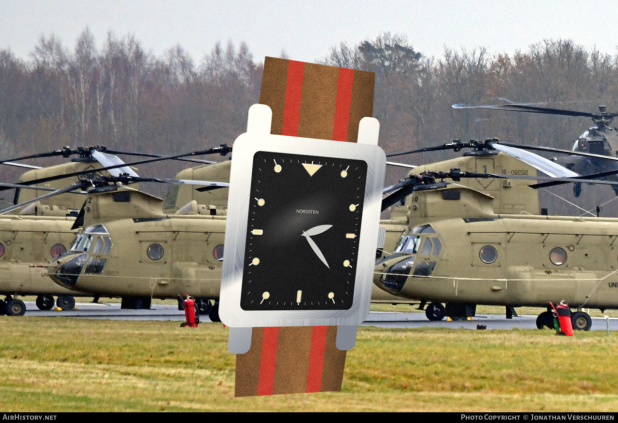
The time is {"hour": 2, "minute": 23}
